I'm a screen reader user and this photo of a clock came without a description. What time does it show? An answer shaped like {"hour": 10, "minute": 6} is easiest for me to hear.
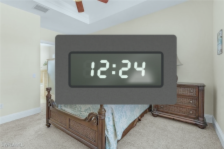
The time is {"hour": 12, "minute": 24}
